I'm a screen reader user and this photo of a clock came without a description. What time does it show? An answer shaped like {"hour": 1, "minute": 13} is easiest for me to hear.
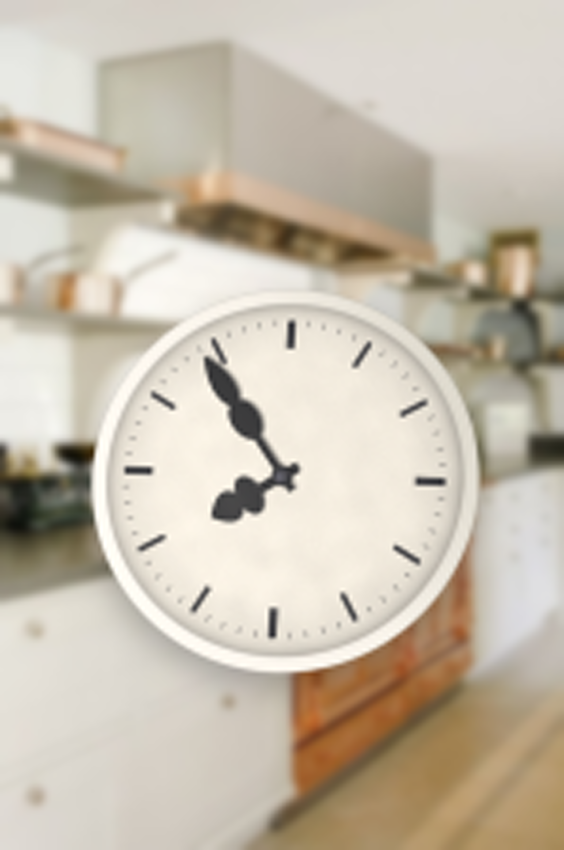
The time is {"hour": 7, "minute": 54}
